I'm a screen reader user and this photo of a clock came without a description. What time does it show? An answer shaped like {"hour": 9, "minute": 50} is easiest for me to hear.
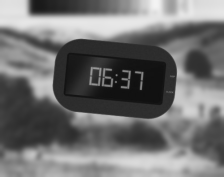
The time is {"hour": 6, "minute": 37}
